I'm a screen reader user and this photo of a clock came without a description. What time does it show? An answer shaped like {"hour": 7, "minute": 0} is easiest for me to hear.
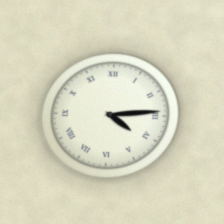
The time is {"hour": 4, "minute": 14}
